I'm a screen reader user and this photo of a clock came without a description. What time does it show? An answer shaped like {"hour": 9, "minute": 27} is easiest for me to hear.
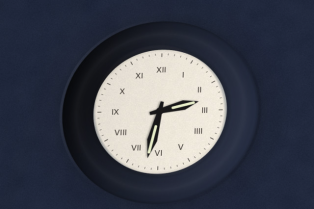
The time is {"hour": 2, "minute": 32}
